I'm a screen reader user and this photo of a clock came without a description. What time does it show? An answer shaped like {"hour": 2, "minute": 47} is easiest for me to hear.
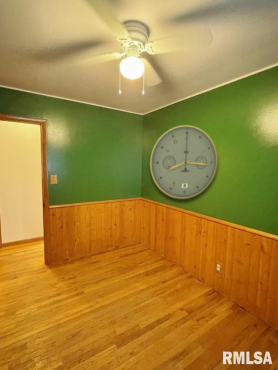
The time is {"hour": 8, "minute": 16}
